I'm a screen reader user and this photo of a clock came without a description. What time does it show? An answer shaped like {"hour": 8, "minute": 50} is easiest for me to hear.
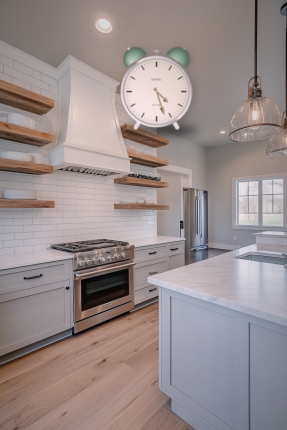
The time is {"hour": 4, "minute": 27}
